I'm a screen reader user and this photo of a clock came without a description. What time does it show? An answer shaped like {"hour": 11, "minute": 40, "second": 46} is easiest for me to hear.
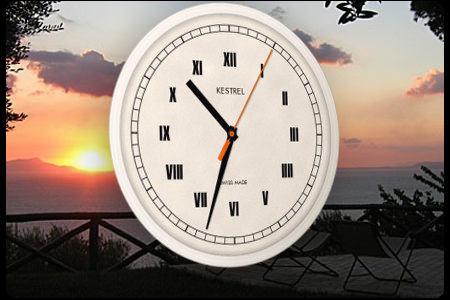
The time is {"hour": 10, "minute": 33, "second": 5}
